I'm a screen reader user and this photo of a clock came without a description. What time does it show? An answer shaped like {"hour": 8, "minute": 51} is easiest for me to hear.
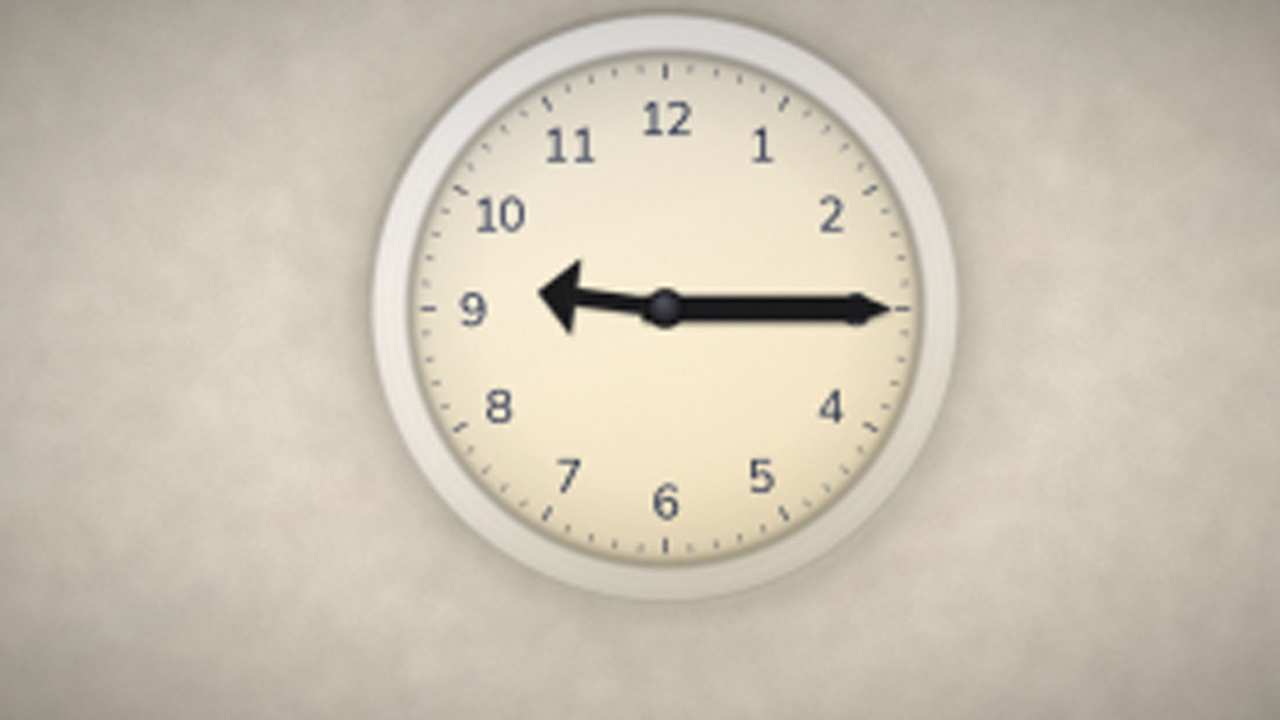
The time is {"hour": 9, "minute": 15}
